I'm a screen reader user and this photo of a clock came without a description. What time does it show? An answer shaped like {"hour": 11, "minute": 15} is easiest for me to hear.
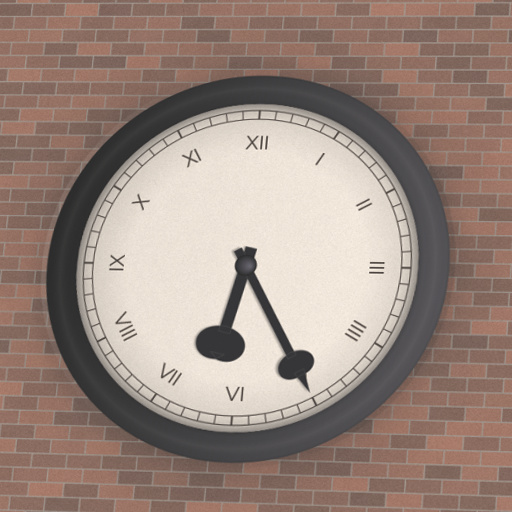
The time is {"hour": 6, "minute": 25}
